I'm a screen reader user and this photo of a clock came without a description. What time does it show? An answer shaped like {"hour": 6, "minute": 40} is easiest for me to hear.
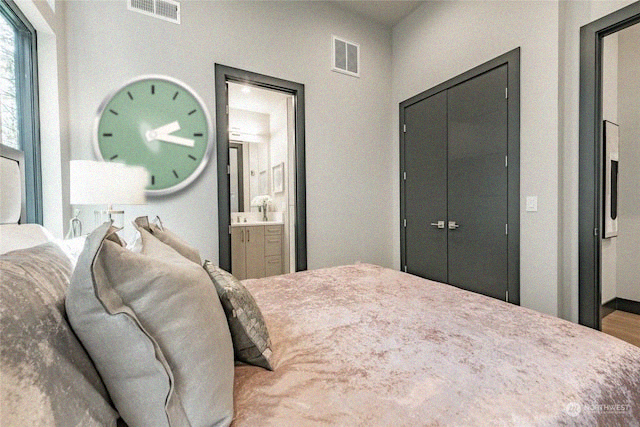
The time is {"hour": 2, "minute": 17}
